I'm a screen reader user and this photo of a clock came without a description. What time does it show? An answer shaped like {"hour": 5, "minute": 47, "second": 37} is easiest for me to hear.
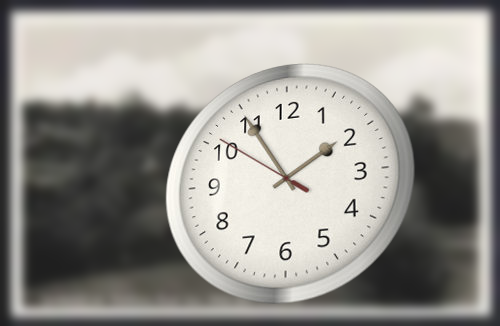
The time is {"hour": 1, "minute": 54, "second": 51}
